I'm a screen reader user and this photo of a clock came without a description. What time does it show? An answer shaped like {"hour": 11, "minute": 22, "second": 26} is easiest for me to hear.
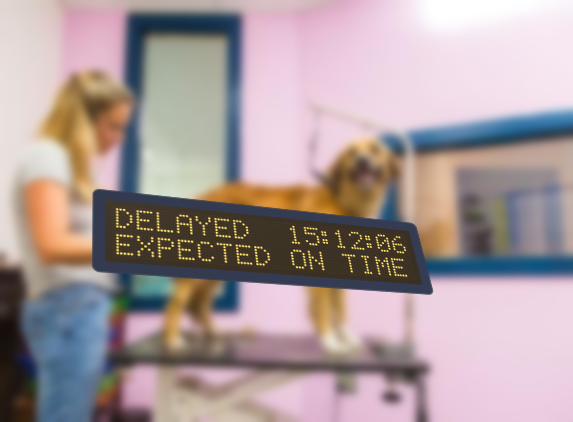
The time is {"hour": 15, "minute": 12, "second": 6}
